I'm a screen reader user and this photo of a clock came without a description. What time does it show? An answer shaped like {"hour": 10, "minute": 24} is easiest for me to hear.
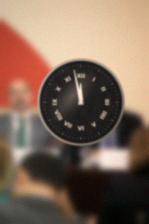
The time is {"hour": 11, "minute": 58}
